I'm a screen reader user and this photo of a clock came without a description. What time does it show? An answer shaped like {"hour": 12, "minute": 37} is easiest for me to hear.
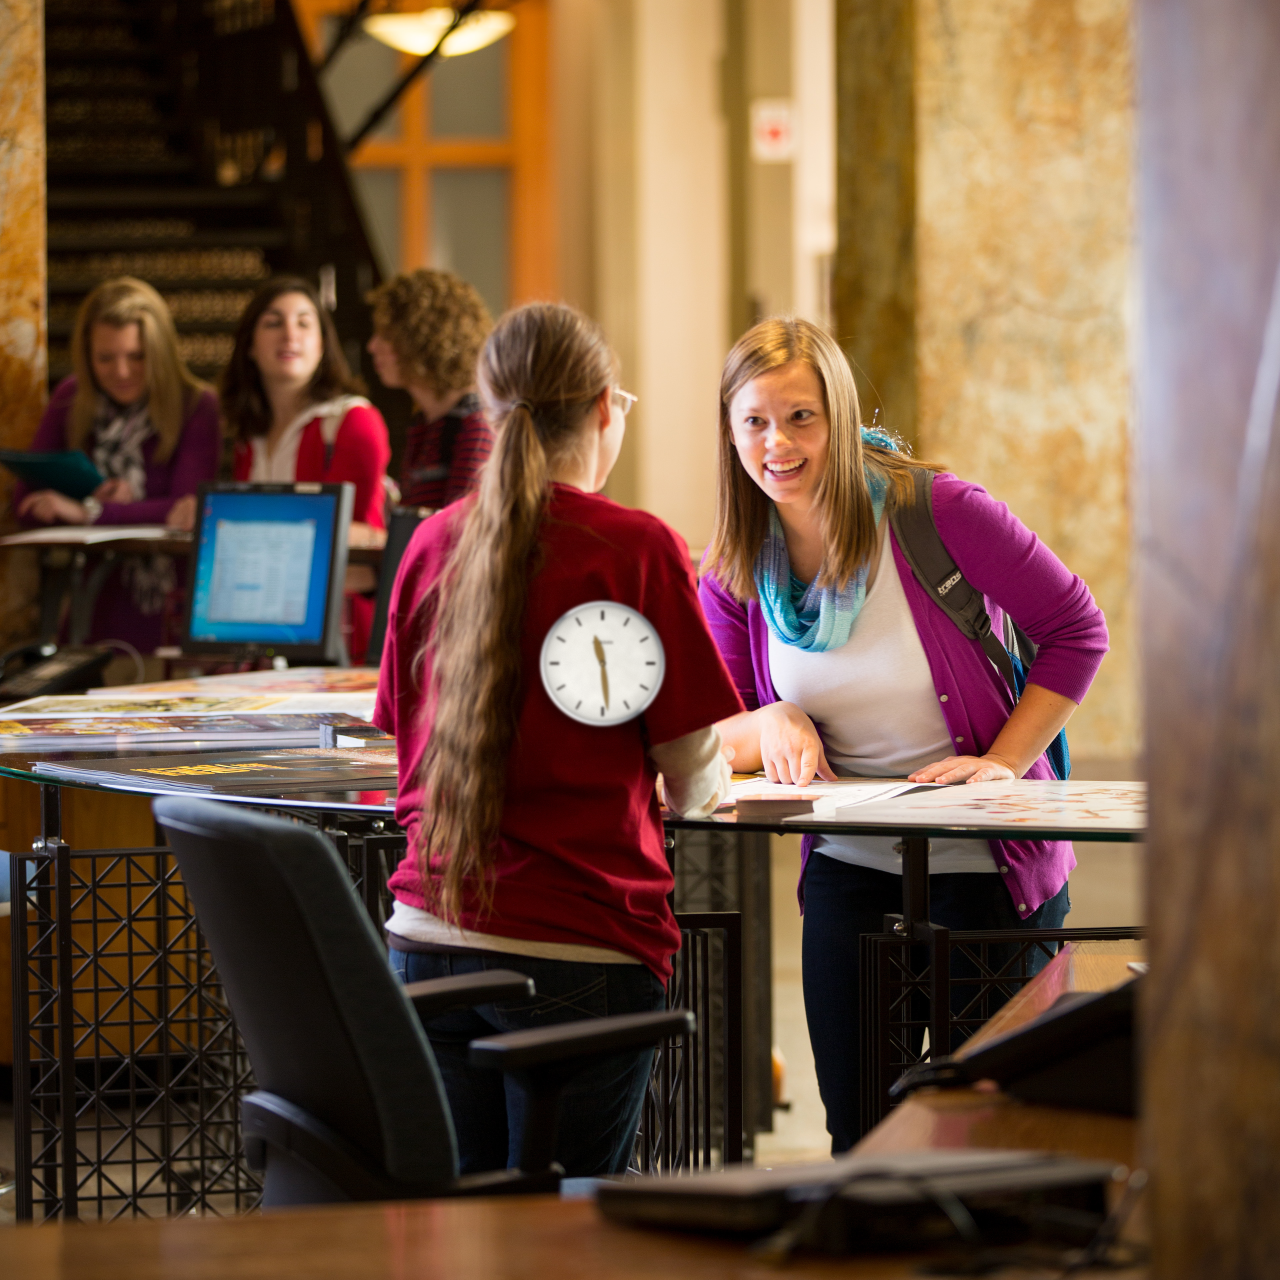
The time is {"hour": 11, "minute": 29}
